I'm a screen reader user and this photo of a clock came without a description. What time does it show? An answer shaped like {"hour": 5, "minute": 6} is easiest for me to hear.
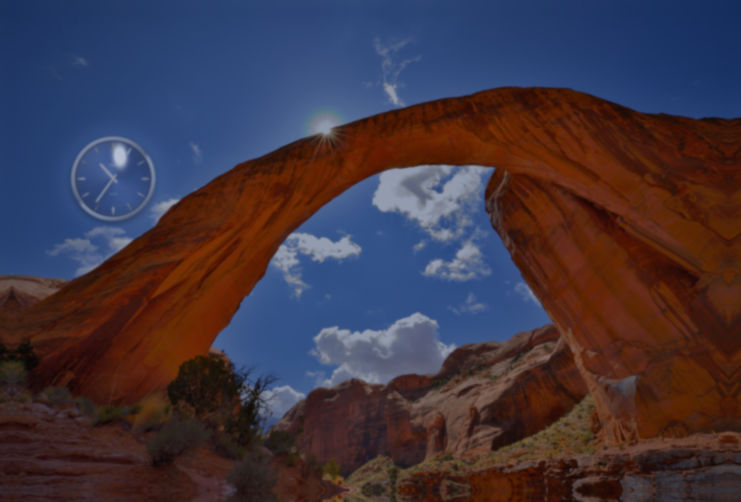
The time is {"hour": 10, "minute": 36}
